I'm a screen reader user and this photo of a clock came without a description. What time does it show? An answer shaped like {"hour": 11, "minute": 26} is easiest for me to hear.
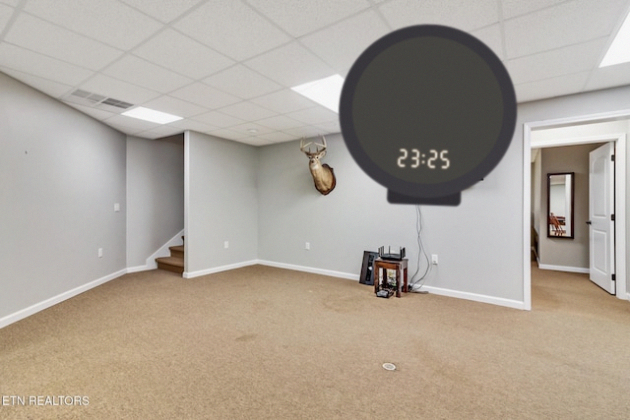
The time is {"hour": 23, "minute": 25}
